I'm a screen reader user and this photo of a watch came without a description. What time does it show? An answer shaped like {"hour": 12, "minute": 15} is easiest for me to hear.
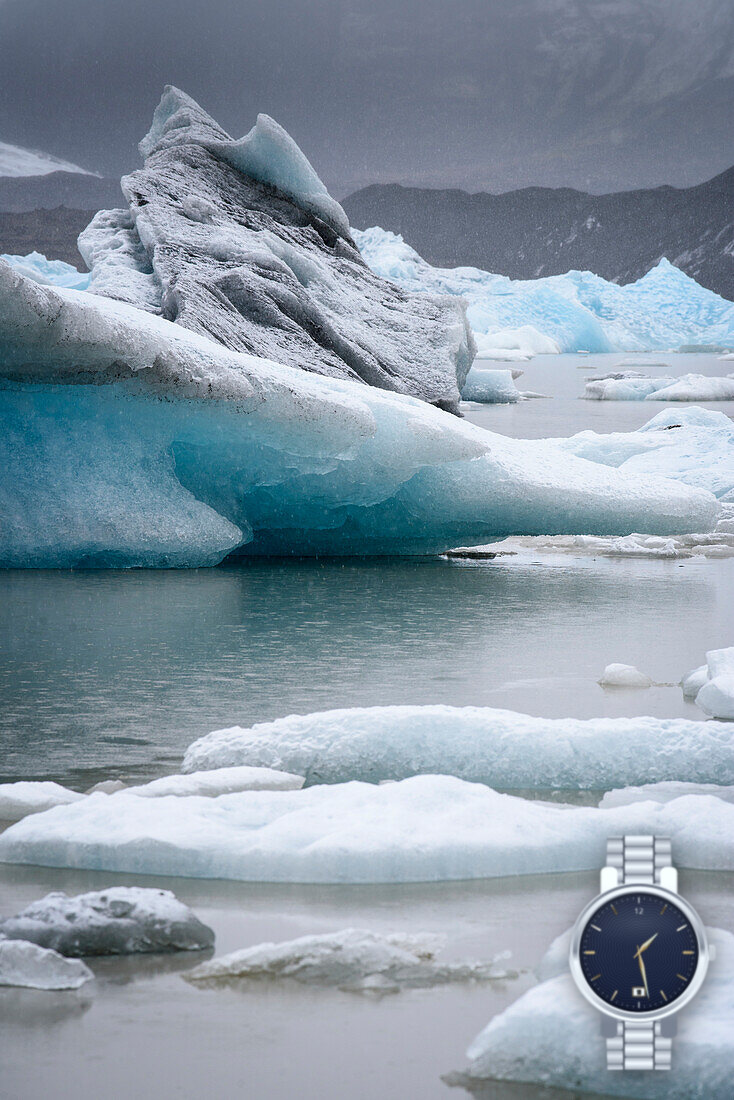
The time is {"hour": 1, "minute": 28}
